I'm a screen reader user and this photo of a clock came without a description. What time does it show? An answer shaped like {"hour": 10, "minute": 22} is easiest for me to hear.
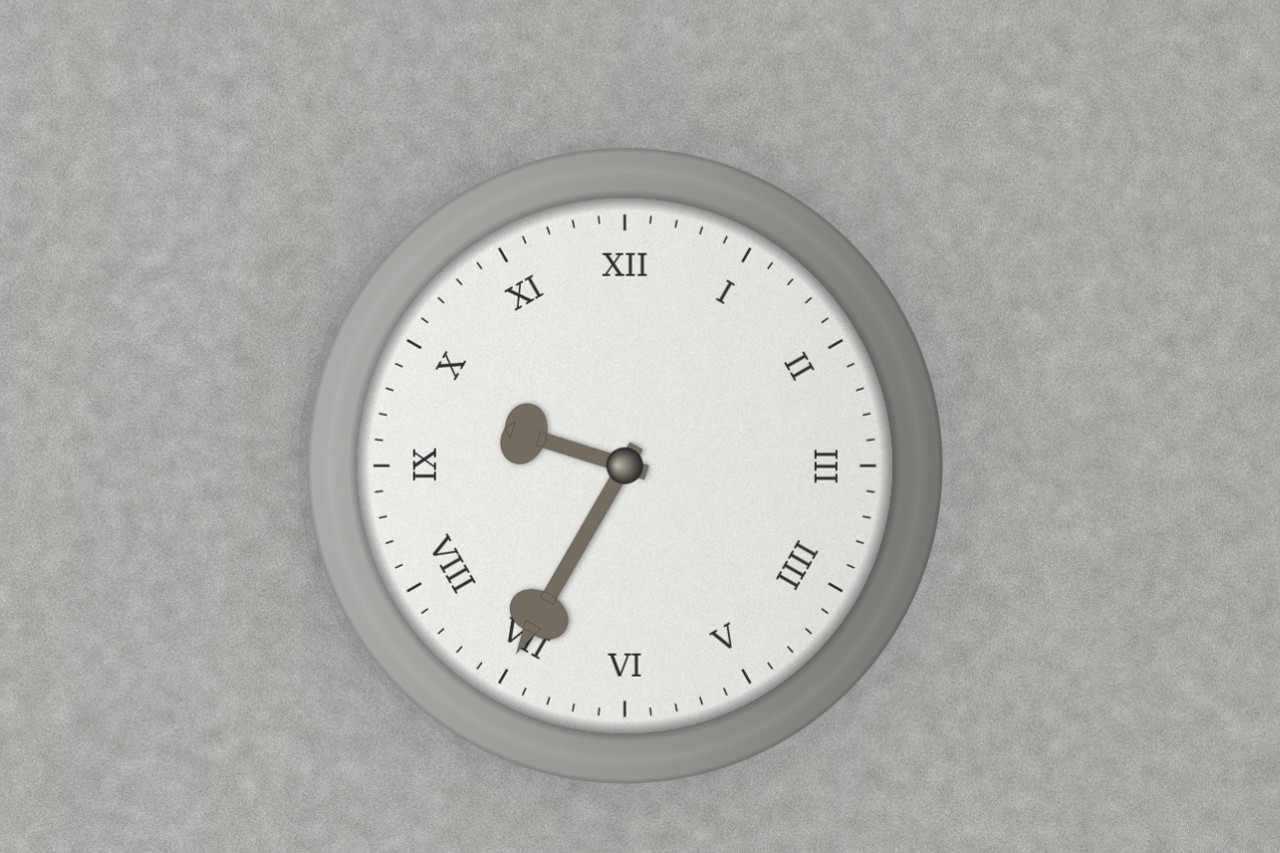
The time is {"hour": 9, "minute": 35}
